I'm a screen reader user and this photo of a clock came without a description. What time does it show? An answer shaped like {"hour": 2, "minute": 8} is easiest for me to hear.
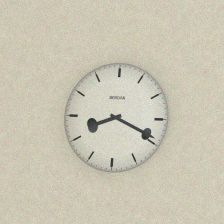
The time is {"hour": 8, "minute": 19}
